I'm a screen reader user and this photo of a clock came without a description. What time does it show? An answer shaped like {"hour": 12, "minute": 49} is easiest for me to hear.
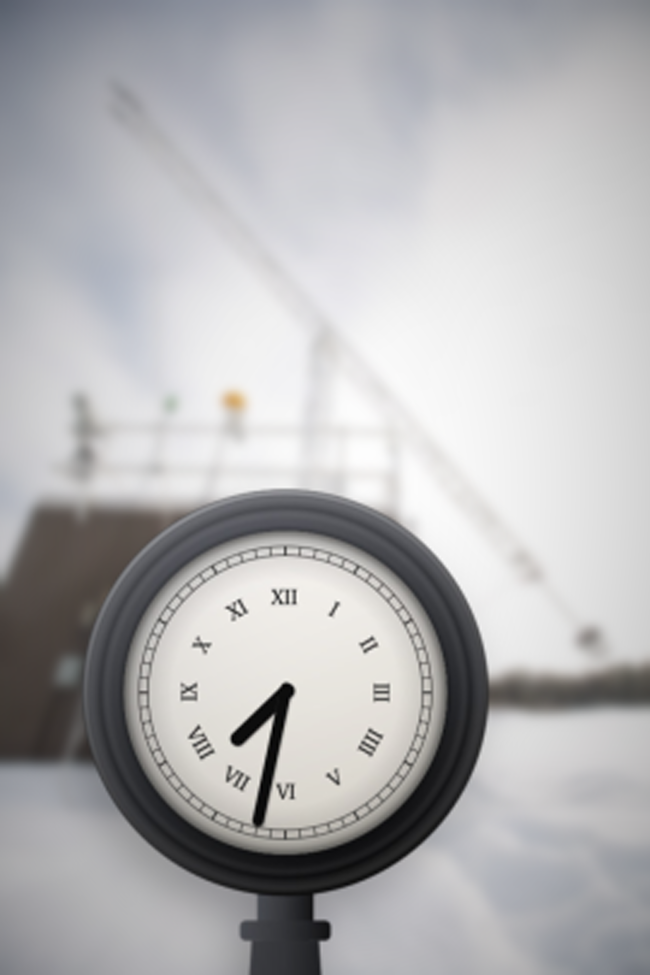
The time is {"hour": 7, "minute": 32}
